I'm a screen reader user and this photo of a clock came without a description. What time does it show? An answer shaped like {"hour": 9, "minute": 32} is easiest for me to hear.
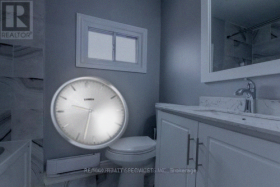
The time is {"hour": 9, "minute": 33}
